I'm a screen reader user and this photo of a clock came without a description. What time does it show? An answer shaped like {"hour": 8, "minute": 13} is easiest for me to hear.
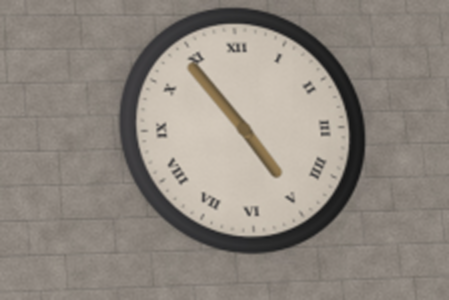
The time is {"hour": 4, "minute": 54}
